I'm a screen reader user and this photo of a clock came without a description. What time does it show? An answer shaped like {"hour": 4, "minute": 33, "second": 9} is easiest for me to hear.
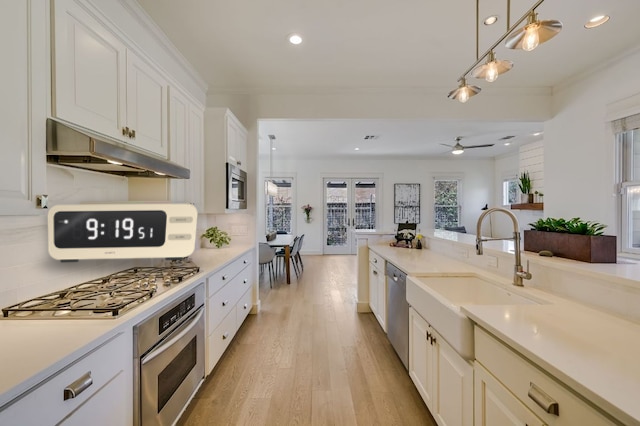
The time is {"hour": 9, "minute": 19, "second": 51}
